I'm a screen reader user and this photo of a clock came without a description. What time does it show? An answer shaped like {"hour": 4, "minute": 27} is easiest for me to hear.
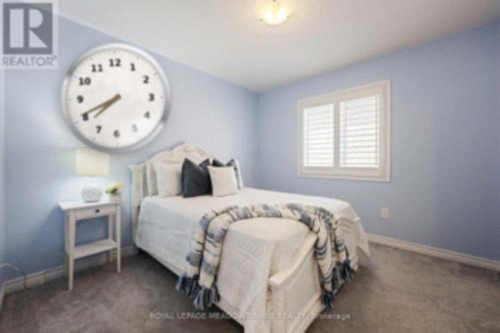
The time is {"hour": 7, "minute": 41}
